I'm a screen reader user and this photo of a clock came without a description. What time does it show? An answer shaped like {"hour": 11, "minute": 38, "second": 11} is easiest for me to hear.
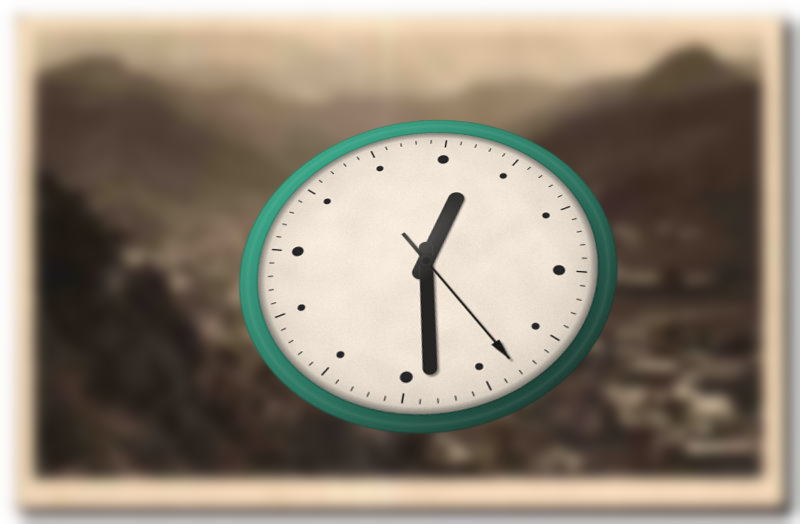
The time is {"hour": 12, "minute": 28, "second": 23}
